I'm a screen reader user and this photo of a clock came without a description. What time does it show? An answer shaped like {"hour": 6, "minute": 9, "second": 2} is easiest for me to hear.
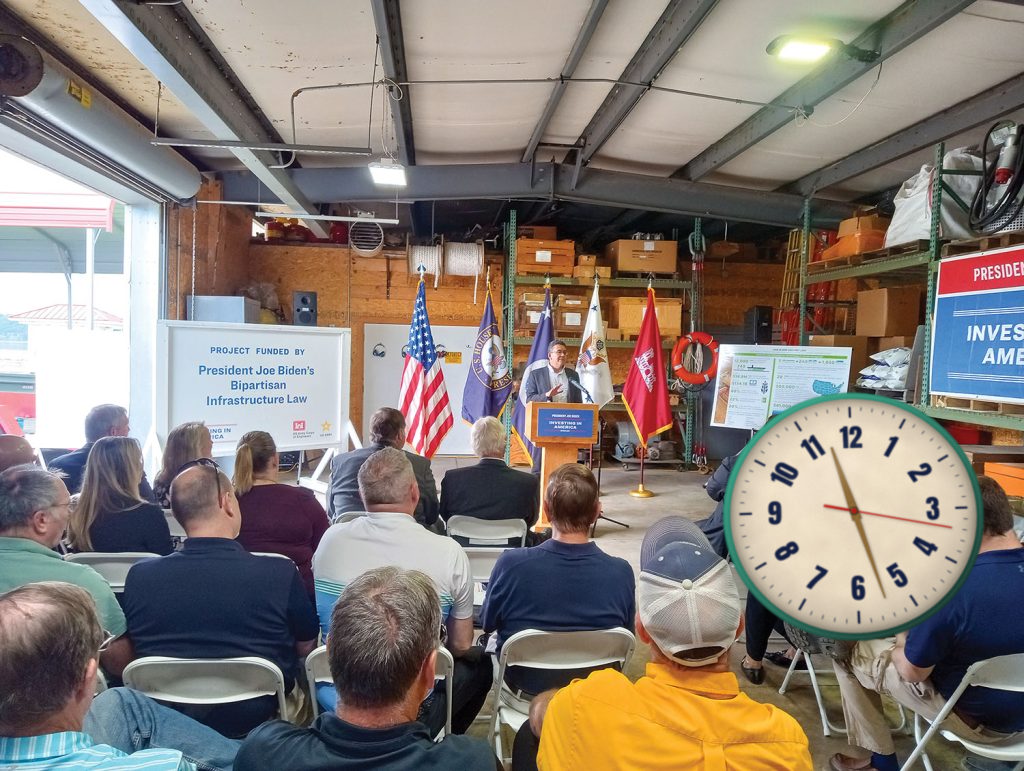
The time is {"hour": 11, "minute": 27, "second": 17}
